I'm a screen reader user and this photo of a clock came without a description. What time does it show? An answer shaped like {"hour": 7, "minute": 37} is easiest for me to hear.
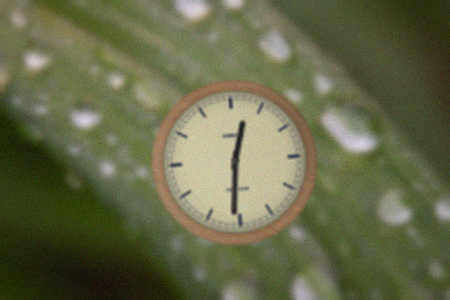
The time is {"hour": 12, "minute": 31}
